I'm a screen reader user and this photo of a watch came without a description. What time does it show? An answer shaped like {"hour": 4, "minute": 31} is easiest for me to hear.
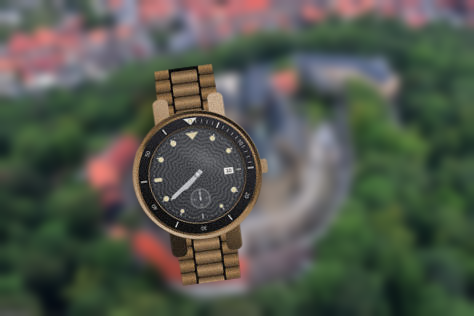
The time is {"hour": 7, "minute": 39}
